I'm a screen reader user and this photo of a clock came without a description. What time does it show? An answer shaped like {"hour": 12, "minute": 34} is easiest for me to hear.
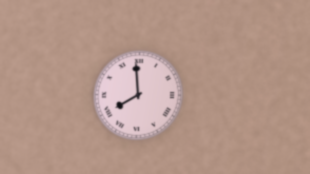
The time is {"hour": 7, "minute": 59}
